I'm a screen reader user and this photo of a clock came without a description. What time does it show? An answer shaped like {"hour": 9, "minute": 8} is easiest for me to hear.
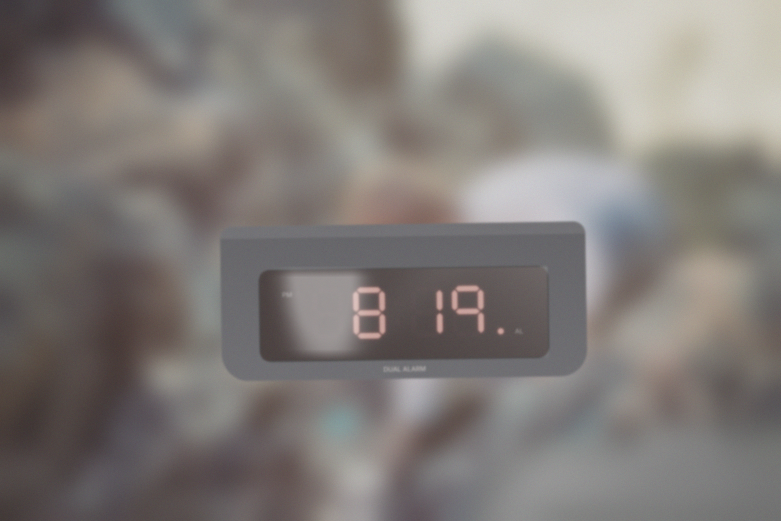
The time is {"hour": 8, "minute": 19}
